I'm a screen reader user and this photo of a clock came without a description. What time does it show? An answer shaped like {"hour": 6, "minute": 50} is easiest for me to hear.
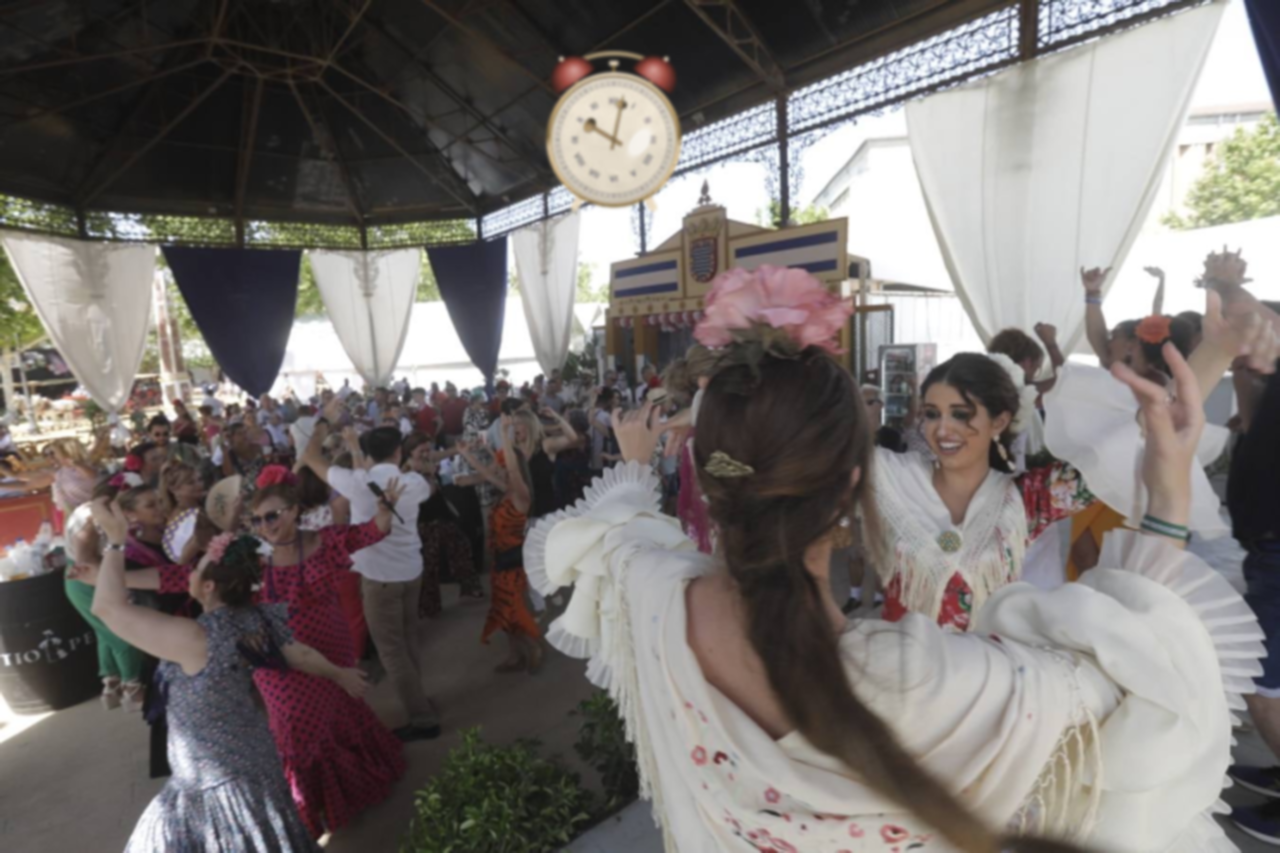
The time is {"hour": 10, "minute": 2}
